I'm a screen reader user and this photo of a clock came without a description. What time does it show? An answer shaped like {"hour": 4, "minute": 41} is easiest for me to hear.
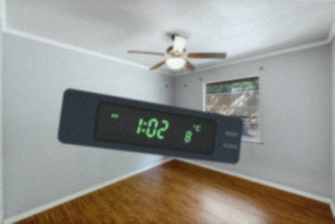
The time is {"hour": 1, "minute": 2}
